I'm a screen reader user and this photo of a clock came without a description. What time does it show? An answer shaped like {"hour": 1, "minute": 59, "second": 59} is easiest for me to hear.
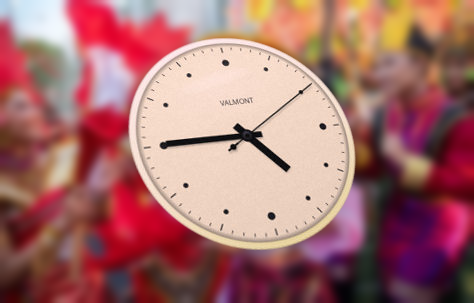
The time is {"hour": 4, "minute": 45, "second": 10}
